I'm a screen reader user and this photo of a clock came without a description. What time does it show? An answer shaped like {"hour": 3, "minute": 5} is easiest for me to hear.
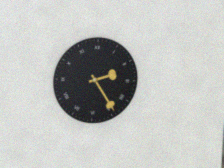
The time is {"hour": 2, "minute": 24}
